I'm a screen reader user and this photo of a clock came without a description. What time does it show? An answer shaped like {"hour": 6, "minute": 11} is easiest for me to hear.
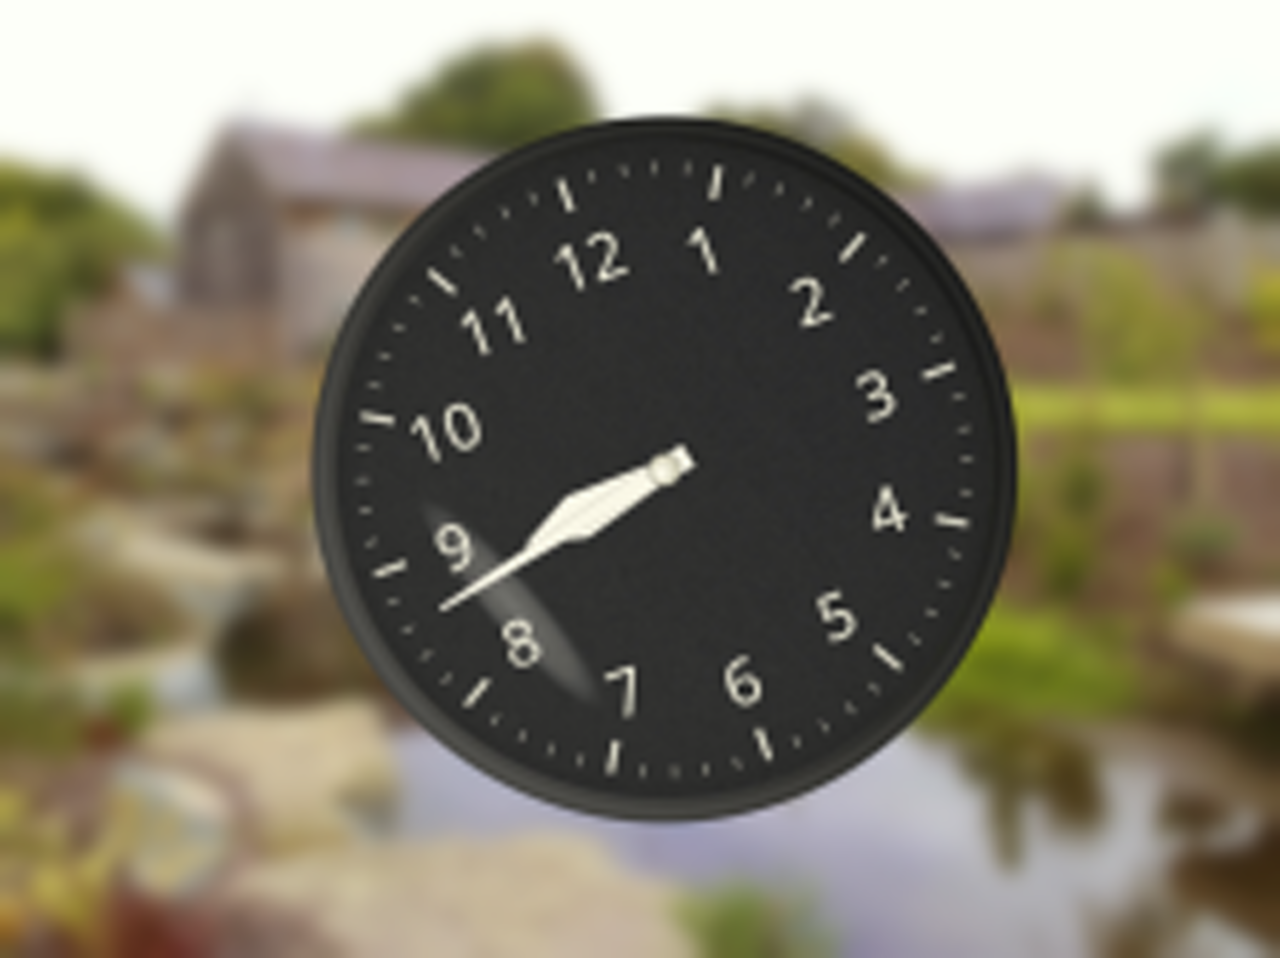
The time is {"hour": 8, "minute": 43}
